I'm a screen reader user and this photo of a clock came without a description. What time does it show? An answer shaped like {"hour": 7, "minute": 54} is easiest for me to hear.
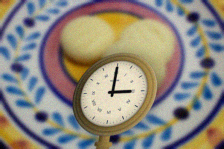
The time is {"hour": 3, "minute": 0}
